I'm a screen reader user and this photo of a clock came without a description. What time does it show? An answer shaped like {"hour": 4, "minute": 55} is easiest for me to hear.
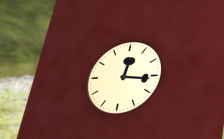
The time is {"hour": 12, "minute": 16}
